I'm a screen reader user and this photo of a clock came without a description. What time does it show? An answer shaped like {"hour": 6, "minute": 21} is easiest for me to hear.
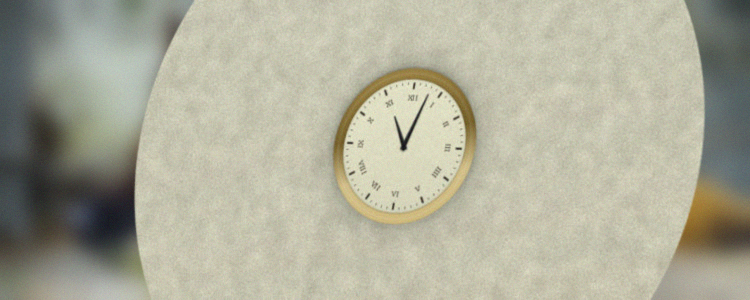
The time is {"hour": 11, "minute": 3}
